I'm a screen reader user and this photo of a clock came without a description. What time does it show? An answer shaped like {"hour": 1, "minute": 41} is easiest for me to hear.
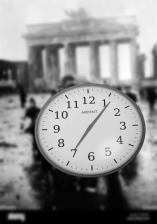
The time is {"hour": 7, "minute": 6}
